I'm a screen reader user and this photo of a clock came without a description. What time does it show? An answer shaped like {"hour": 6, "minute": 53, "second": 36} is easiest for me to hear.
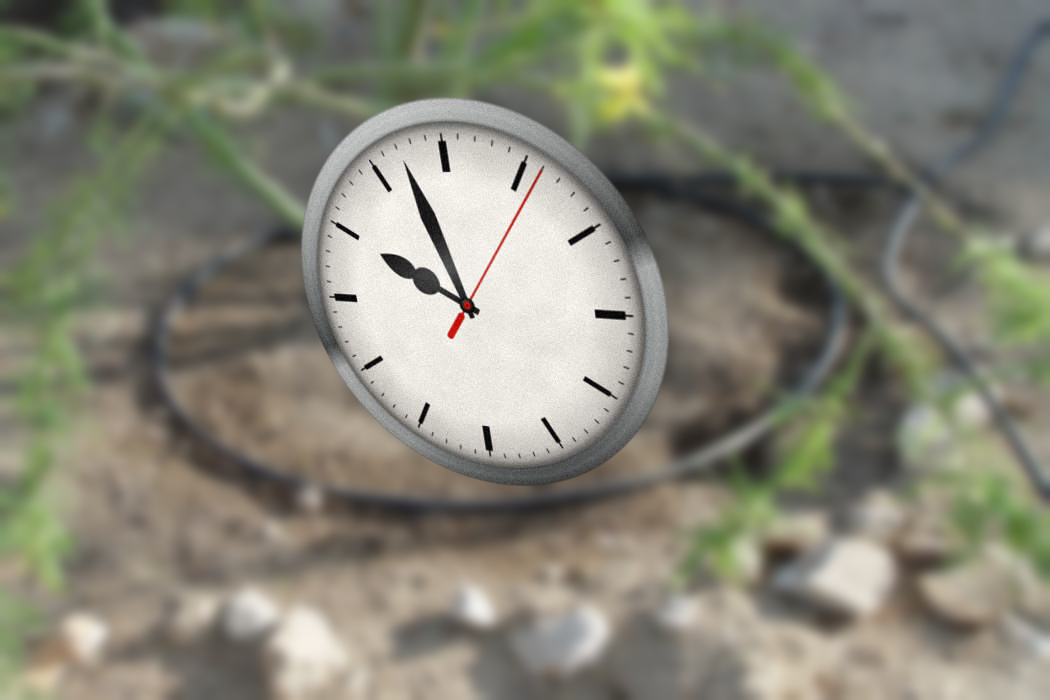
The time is {"hour": 9, "minute": 57, "second": 6}
